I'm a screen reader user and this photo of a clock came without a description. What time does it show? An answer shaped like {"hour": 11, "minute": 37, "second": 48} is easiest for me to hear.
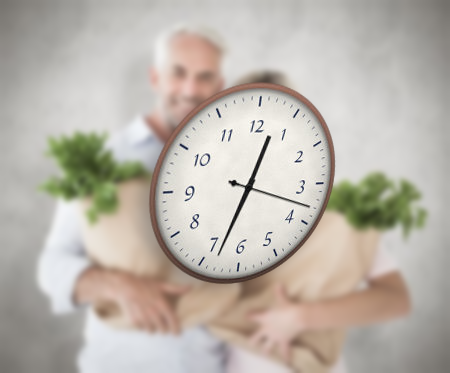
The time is {"hour": 12, "minute": 33, "second": 18}
